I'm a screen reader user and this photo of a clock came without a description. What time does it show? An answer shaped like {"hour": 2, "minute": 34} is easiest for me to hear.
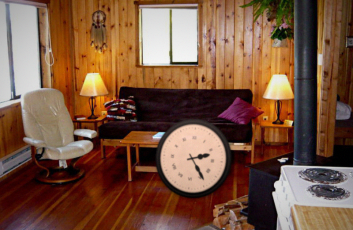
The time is {"hour": 2, "minute": 24}
